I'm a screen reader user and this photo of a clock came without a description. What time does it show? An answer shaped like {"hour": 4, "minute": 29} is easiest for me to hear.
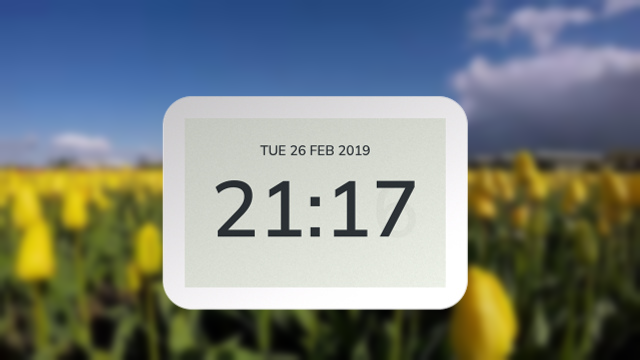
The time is {"hour": 21, "minute": 17}
